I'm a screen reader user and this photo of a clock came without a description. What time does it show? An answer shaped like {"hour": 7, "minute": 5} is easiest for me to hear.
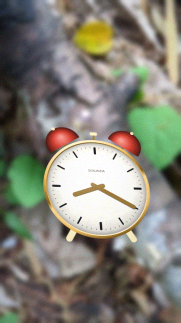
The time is {"hour": 8, "minute": 20}
